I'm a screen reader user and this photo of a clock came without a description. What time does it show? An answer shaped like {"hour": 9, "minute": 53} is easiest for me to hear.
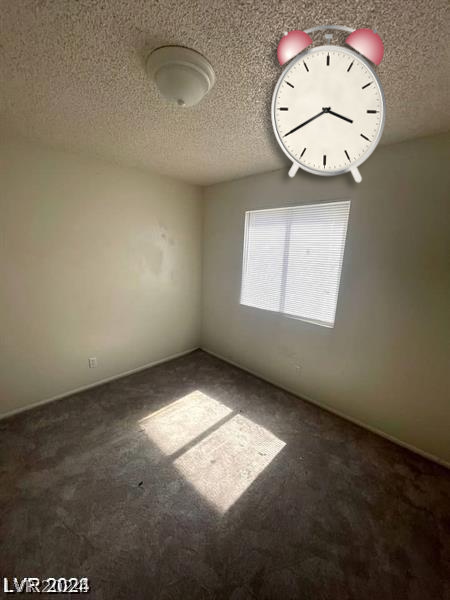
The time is {"hour": 3, "minute": 40}
